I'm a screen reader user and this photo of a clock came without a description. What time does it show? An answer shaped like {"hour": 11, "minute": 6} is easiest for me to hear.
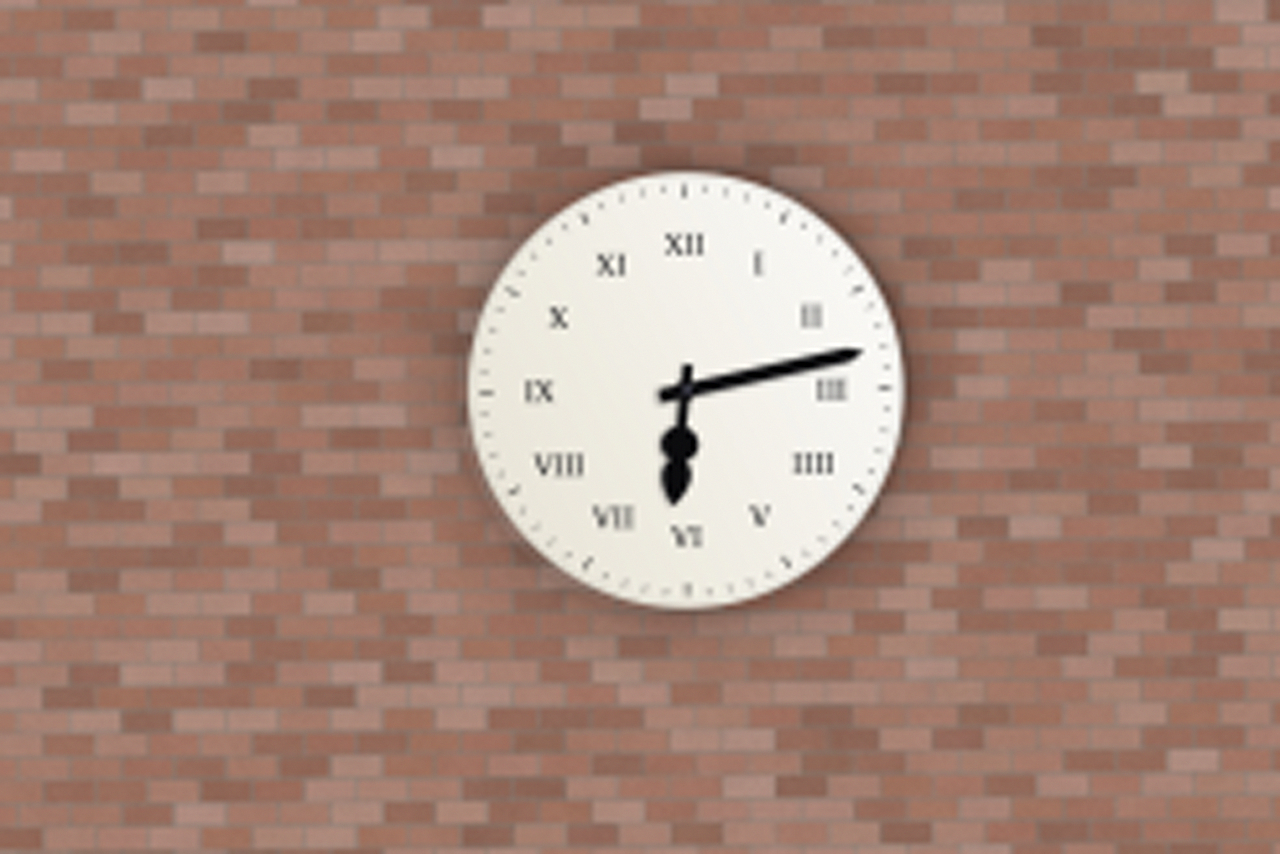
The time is {"hour": 6, "minute": 13}
